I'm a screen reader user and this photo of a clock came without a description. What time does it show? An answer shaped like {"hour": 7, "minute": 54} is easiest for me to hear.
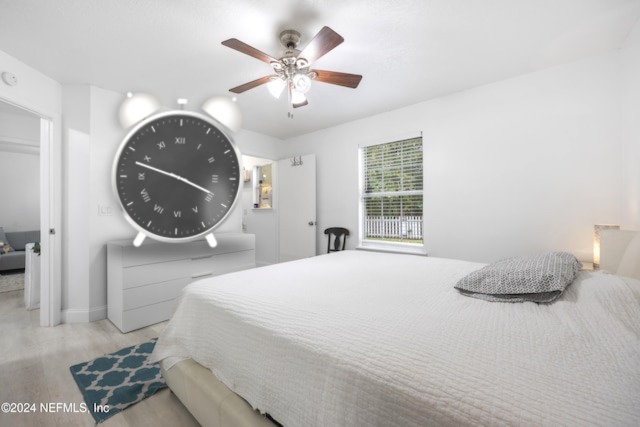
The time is {"hour": 3, "minute": 48}
